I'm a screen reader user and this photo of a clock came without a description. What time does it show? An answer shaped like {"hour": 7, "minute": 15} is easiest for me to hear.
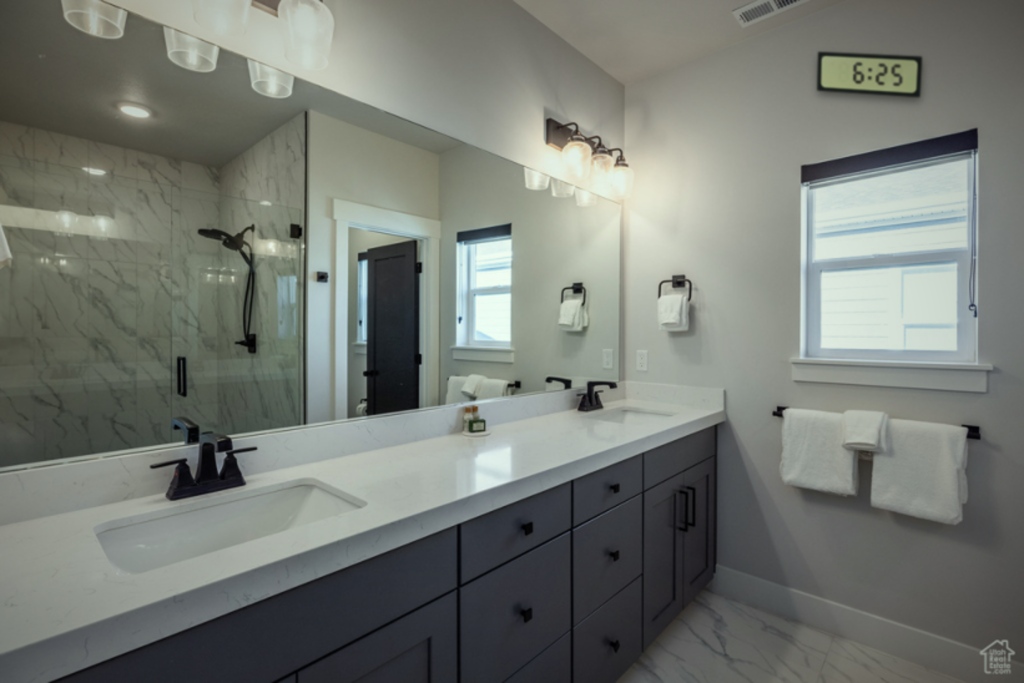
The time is {"hour": 6, "minute": 25}
